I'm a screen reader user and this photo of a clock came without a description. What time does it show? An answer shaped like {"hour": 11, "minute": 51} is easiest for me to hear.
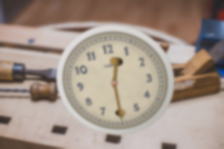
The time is {"hour": 12, "minute": 30}
